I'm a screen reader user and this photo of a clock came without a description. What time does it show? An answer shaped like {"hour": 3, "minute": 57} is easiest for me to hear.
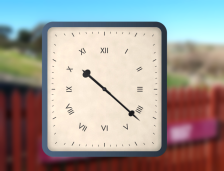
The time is {"hour": 10, "minute": 22}
